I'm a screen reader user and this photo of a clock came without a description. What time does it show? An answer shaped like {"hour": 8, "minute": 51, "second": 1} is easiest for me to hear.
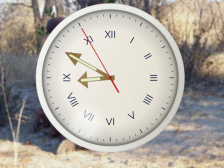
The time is {"hour": 8, "minute": 49, "second": 55}
